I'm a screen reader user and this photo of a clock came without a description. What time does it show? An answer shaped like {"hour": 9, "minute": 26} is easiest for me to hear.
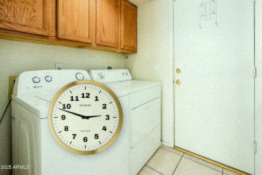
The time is {"hour": 2, "minute": 48}
